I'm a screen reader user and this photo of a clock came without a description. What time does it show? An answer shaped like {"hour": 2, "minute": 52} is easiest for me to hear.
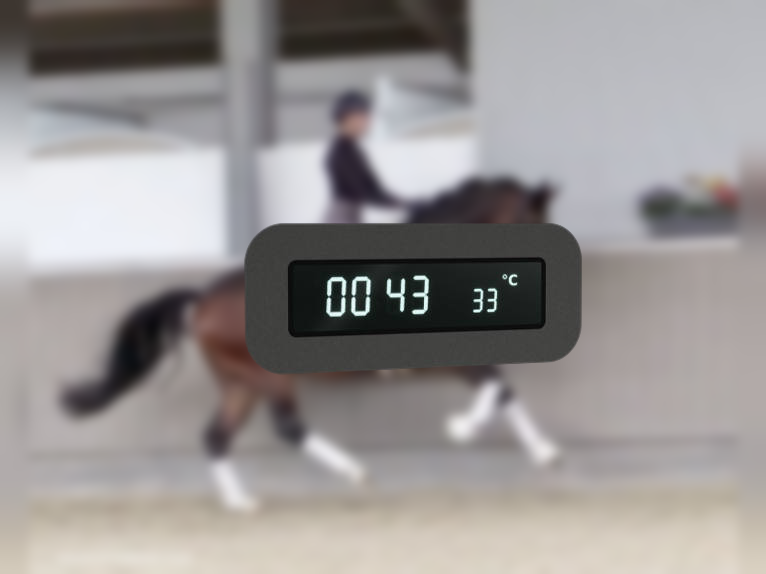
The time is {"hour": 0, "minute": 43}
